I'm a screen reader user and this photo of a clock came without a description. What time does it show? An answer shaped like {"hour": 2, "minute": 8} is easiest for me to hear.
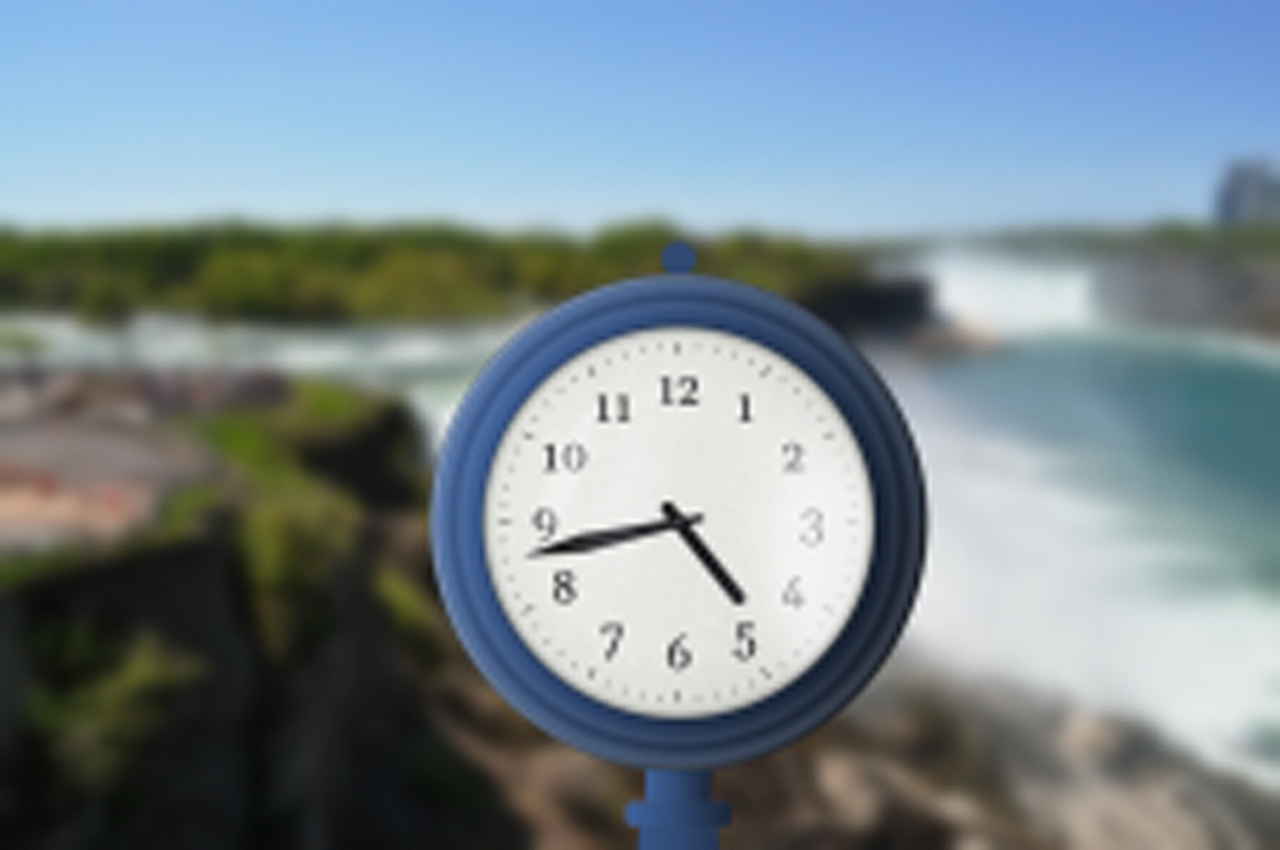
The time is {"hour": 4, "minute": 43}
